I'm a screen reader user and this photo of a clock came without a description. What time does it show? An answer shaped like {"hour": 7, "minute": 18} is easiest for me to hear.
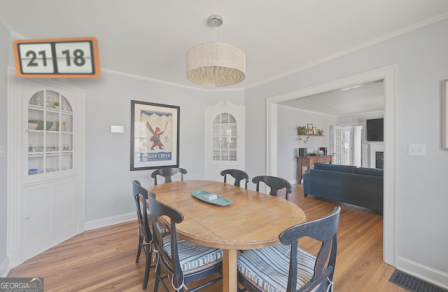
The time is {"hour": 21, "minute": 18}
